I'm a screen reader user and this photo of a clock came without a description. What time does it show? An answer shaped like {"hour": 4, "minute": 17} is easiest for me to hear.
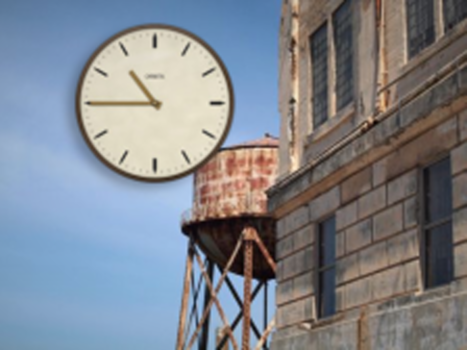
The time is {"hour": 10, "minute": 45}
